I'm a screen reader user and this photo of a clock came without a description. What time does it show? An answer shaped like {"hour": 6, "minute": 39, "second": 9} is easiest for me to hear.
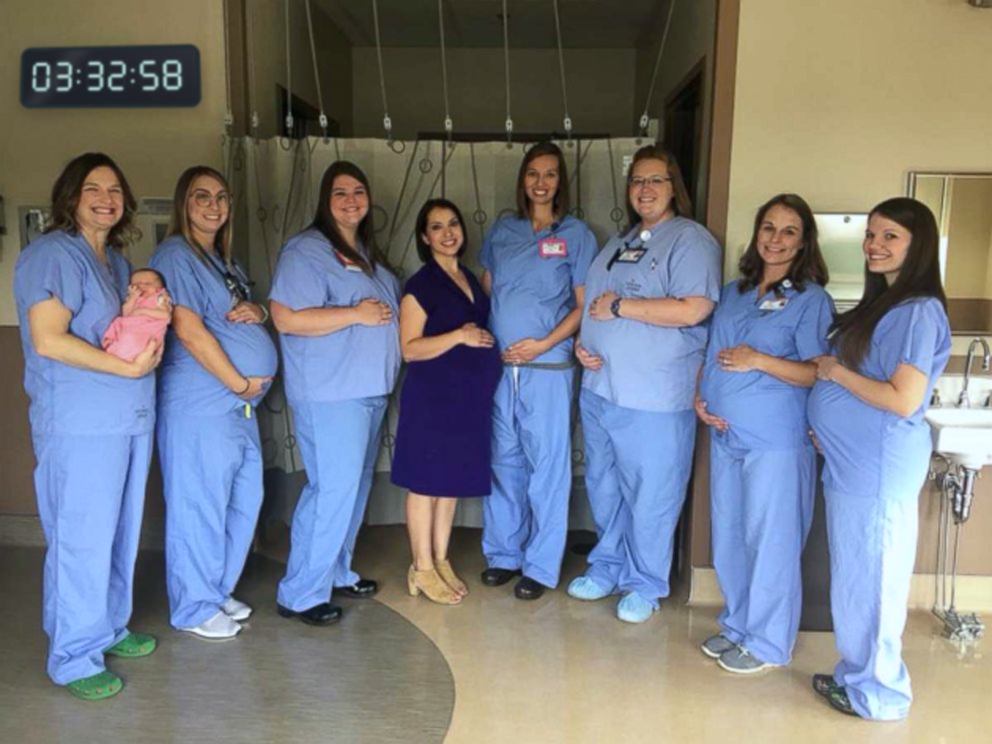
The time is {"hour": 3, "minute": 32, "second": 58}
